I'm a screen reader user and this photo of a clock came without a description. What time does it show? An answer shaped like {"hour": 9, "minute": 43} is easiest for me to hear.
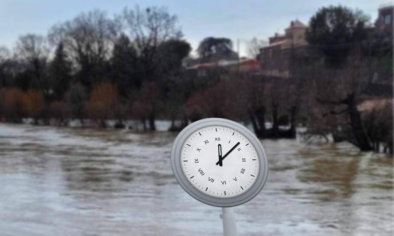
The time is {"hour": 12, "minute": 8}
